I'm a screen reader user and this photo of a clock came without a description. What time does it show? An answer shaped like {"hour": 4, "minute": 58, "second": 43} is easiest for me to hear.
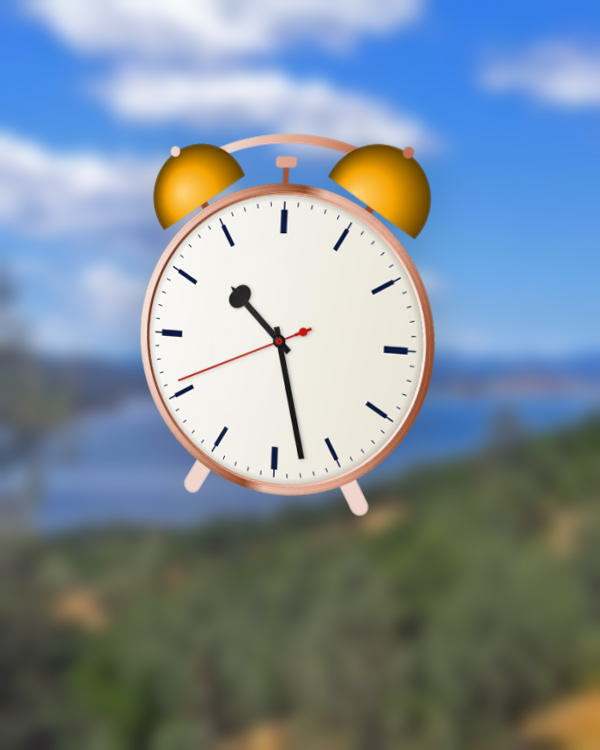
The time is {"hour": 10, "minute": 27, "second": 41}
